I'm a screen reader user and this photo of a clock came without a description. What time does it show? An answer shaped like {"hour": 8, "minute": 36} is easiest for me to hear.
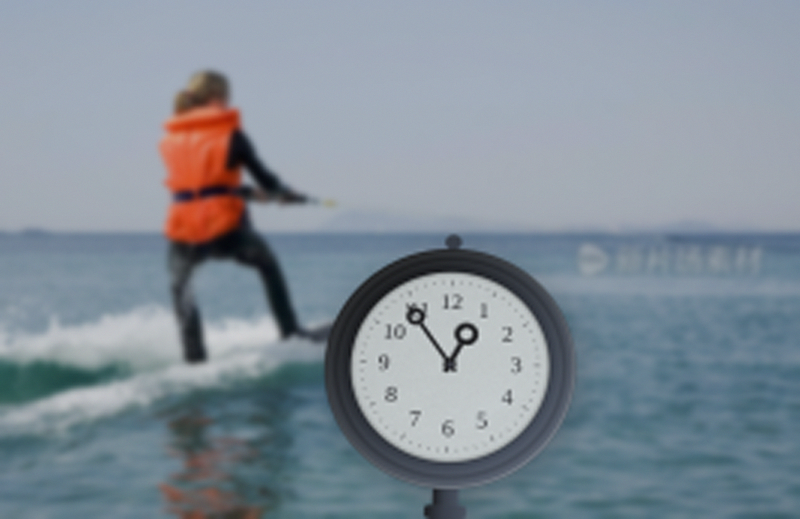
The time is {"hour": 12, "minute": 54}
